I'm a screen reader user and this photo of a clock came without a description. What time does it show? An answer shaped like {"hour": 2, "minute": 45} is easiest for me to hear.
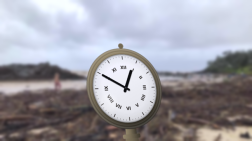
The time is {"hour": 12, "minute": 50}
